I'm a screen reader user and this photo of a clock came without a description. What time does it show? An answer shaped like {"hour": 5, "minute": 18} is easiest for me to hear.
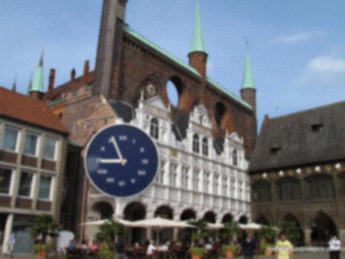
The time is {"hour": 8, "minute": 56}
